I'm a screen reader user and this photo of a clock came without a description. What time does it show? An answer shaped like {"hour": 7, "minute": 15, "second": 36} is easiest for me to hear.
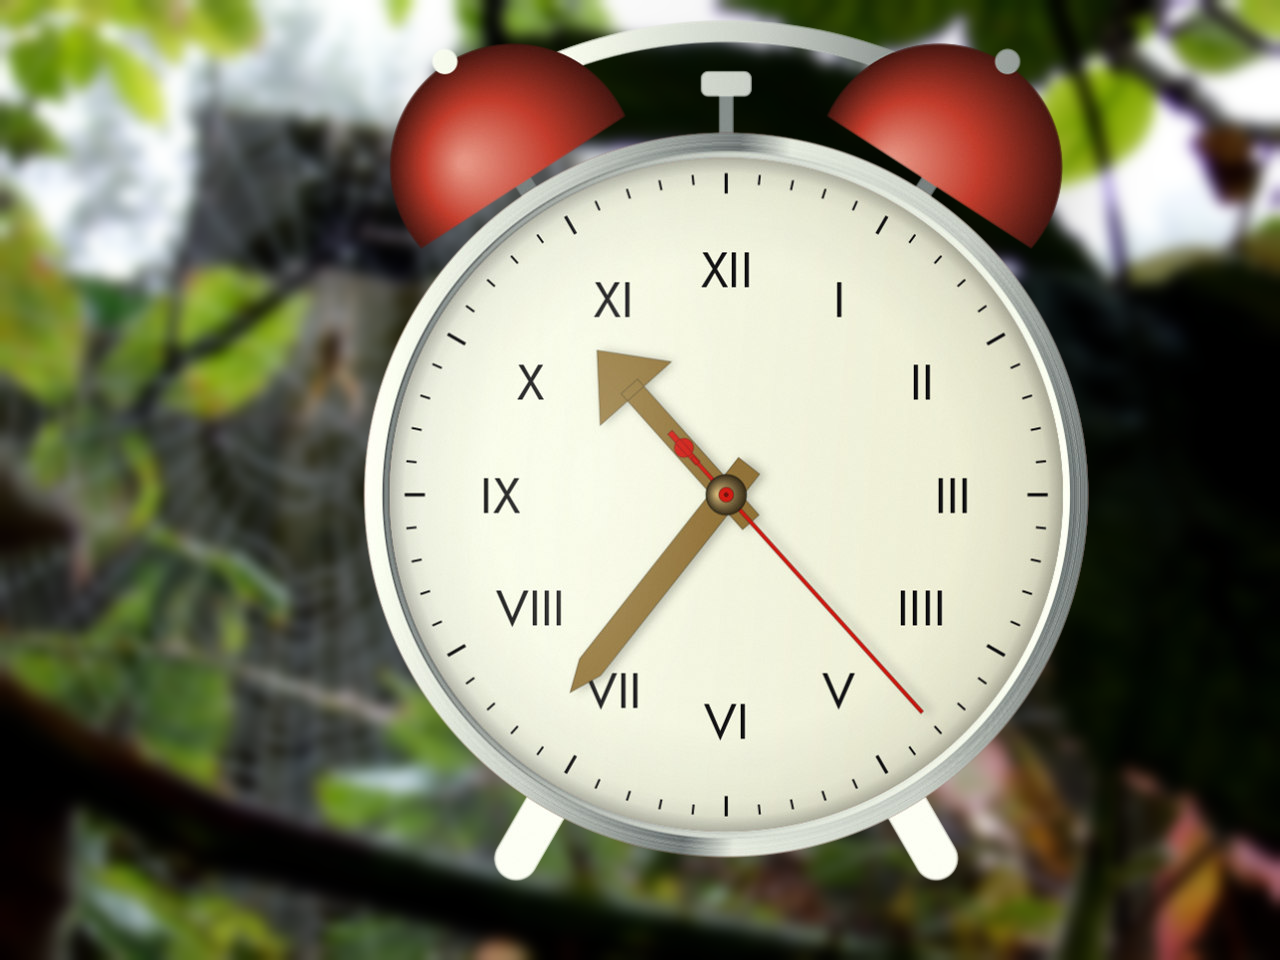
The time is {"hour": 10, "minute": 36, "second": 23}
